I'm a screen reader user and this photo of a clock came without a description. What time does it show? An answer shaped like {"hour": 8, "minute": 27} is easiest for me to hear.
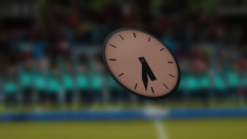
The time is {"hour": 5, "minute": 32}
